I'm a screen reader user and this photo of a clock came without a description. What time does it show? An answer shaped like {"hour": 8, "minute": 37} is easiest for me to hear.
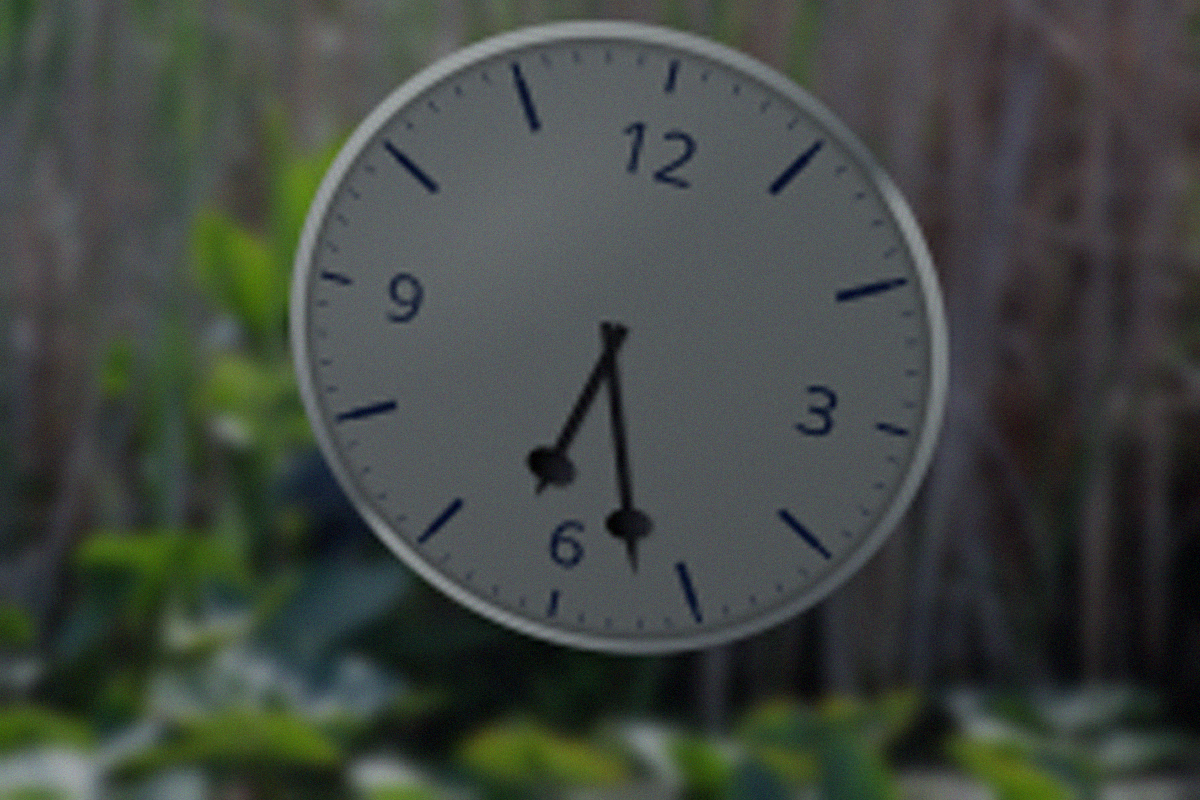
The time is {"hour": 6, "minute": 27}
